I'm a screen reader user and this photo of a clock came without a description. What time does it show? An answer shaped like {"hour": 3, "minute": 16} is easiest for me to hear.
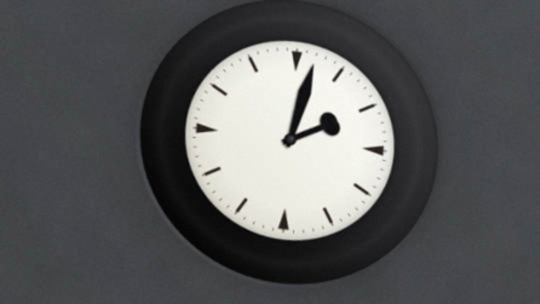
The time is {"hour": 2, "minute": 2}
